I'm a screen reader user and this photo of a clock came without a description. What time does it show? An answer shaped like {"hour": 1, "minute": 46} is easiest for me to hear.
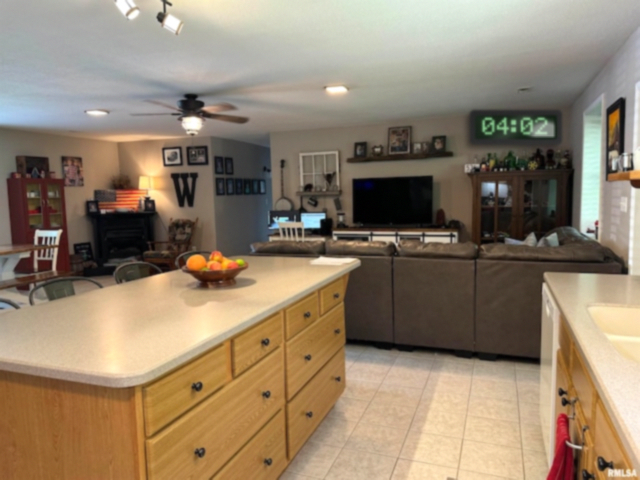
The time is {"hour": 4, "minute": 2}
